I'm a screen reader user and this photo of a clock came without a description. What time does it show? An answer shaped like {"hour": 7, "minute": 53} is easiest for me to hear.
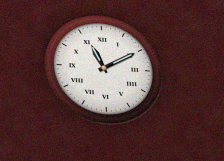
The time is {"hour": 11, "minute": 10}
